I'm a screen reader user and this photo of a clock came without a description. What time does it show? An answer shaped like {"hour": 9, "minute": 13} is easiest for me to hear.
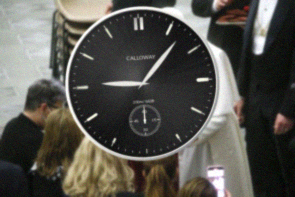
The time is {"hour": 9, "minute": 7}
